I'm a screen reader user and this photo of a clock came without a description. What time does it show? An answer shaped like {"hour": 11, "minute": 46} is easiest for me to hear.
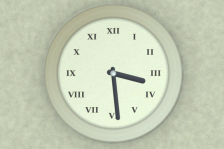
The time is {"hour": 3, "minute": 29}
